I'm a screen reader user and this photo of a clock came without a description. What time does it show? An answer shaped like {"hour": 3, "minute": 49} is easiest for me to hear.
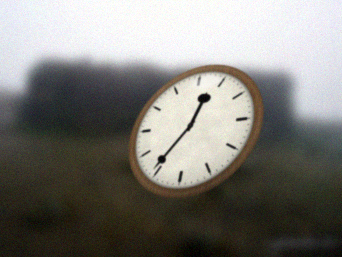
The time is {"hour": 12, "minute": 36}
